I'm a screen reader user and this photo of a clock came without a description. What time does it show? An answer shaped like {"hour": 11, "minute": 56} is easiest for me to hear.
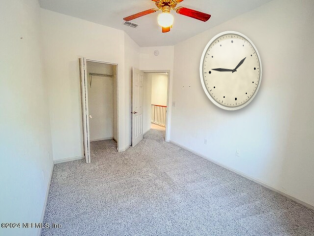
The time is {"hour": 1, "minute": 46}
